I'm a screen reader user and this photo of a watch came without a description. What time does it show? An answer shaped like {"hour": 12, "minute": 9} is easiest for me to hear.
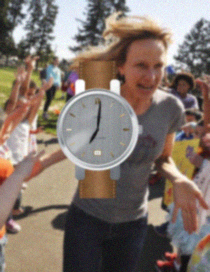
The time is {"hour": 7, "minute": 1}
